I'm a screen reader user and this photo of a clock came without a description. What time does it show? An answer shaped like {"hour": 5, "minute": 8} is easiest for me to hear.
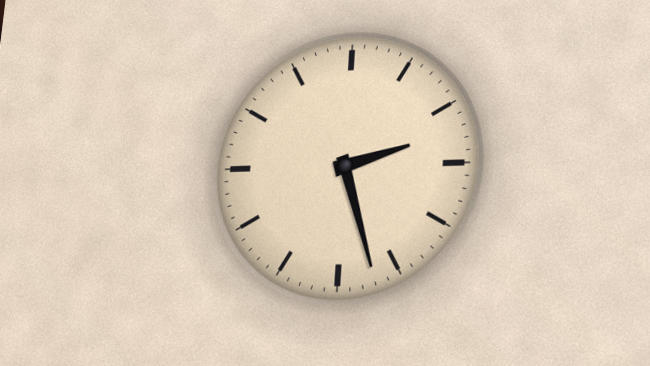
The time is {"hour": 2, "minute": 27}
